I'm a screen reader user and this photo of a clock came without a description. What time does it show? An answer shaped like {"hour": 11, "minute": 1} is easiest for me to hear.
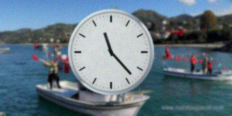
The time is {"hour": 11, "minute": 23}
